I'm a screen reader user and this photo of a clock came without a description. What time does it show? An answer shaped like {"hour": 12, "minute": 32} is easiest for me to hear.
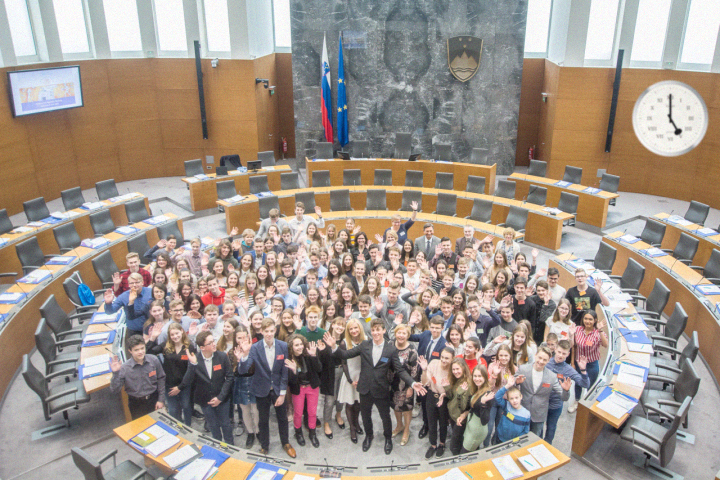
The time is {"hour": 5, "minute": 0}
